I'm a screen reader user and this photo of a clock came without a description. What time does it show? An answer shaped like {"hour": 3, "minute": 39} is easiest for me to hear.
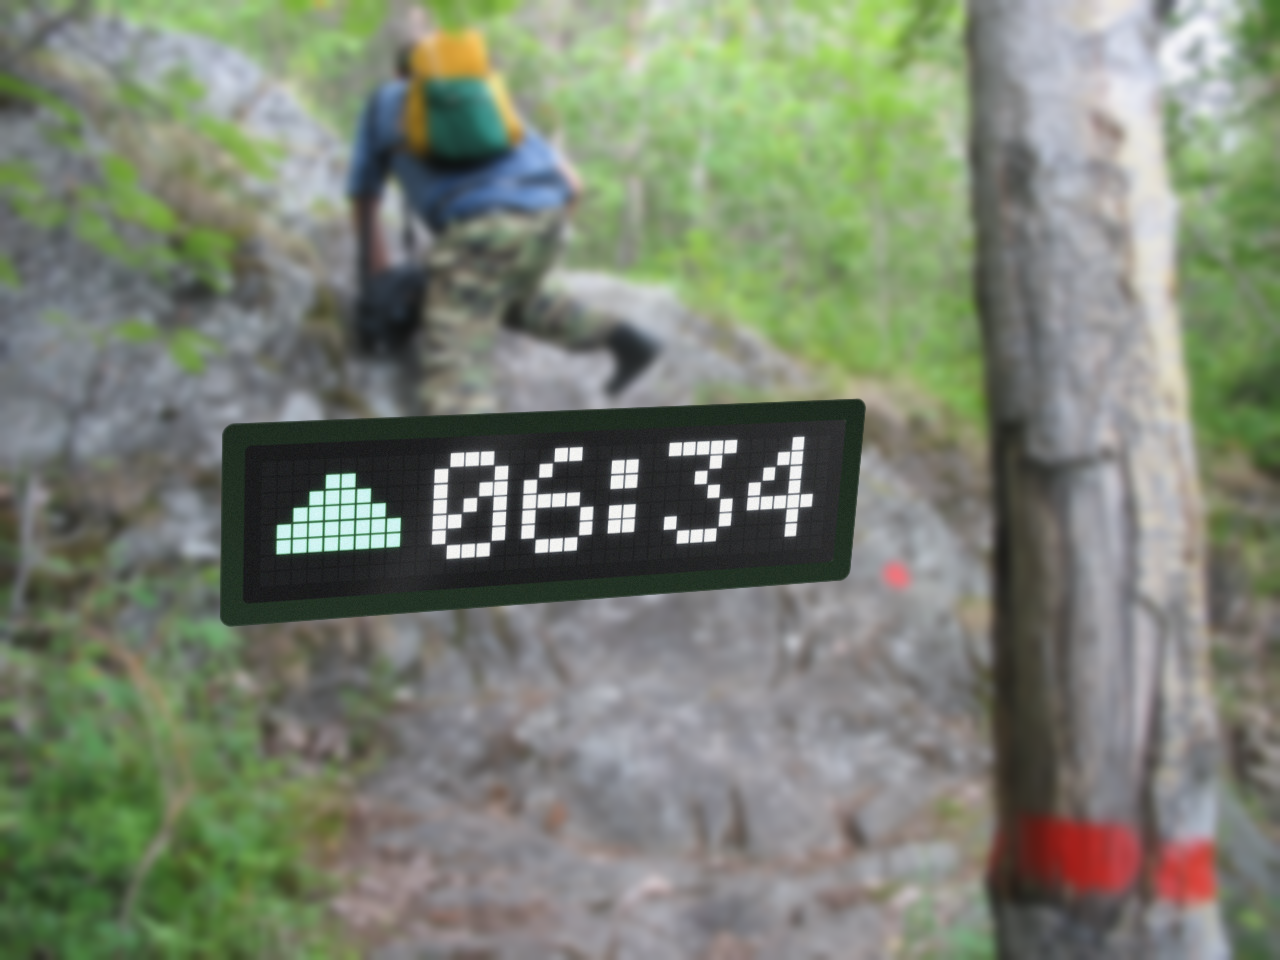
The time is {"hour": 6, "minute": 34}
